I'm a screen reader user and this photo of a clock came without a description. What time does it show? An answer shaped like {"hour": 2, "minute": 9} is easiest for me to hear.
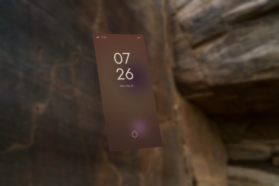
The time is {"hour": 7, "minute": 26}
